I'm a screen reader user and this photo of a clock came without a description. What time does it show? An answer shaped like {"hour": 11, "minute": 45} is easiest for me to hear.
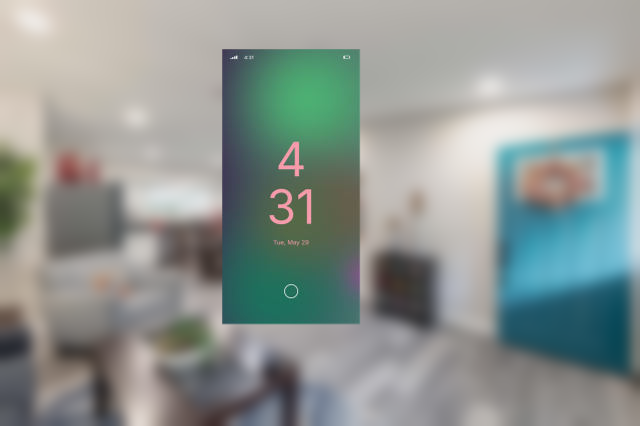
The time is {"hour": 4, "minute": 31}
